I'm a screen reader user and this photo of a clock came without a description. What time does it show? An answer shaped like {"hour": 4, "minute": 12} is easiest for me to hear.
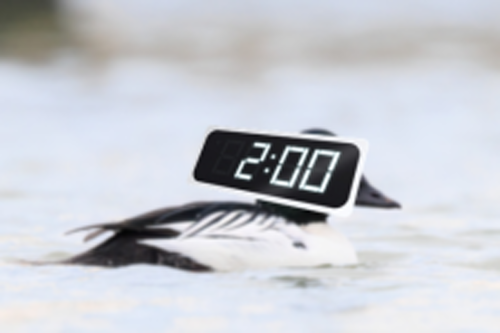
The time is {"hour": 2, "minute": 0}
